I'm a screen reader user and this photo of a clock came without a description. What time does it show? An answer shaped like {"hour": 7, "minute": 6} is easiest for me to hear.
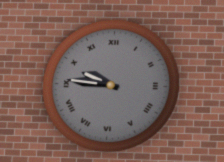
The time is {"hour": 9, "minute": 46}
